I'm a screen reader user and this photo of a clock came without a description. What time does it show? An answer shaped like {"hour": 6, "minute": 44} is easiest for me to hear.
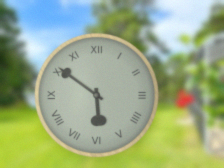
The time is {"hour": 5, "minute": 51}
